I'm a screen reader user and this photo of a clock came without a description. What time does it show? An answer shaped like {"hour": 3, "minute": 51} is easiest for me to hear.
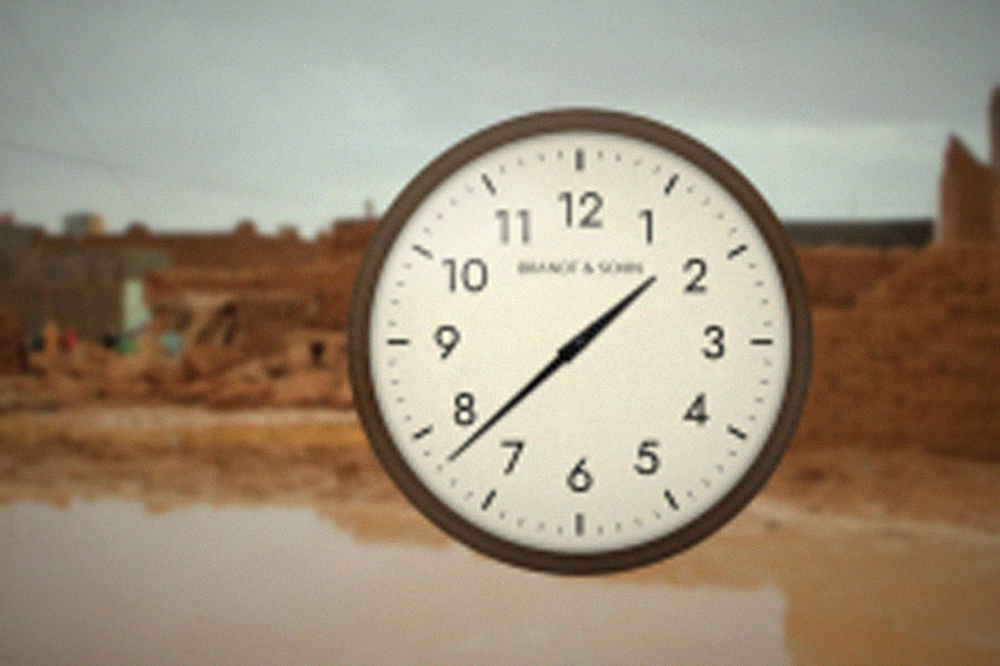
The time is {"hour": 1, "minute": 38}
